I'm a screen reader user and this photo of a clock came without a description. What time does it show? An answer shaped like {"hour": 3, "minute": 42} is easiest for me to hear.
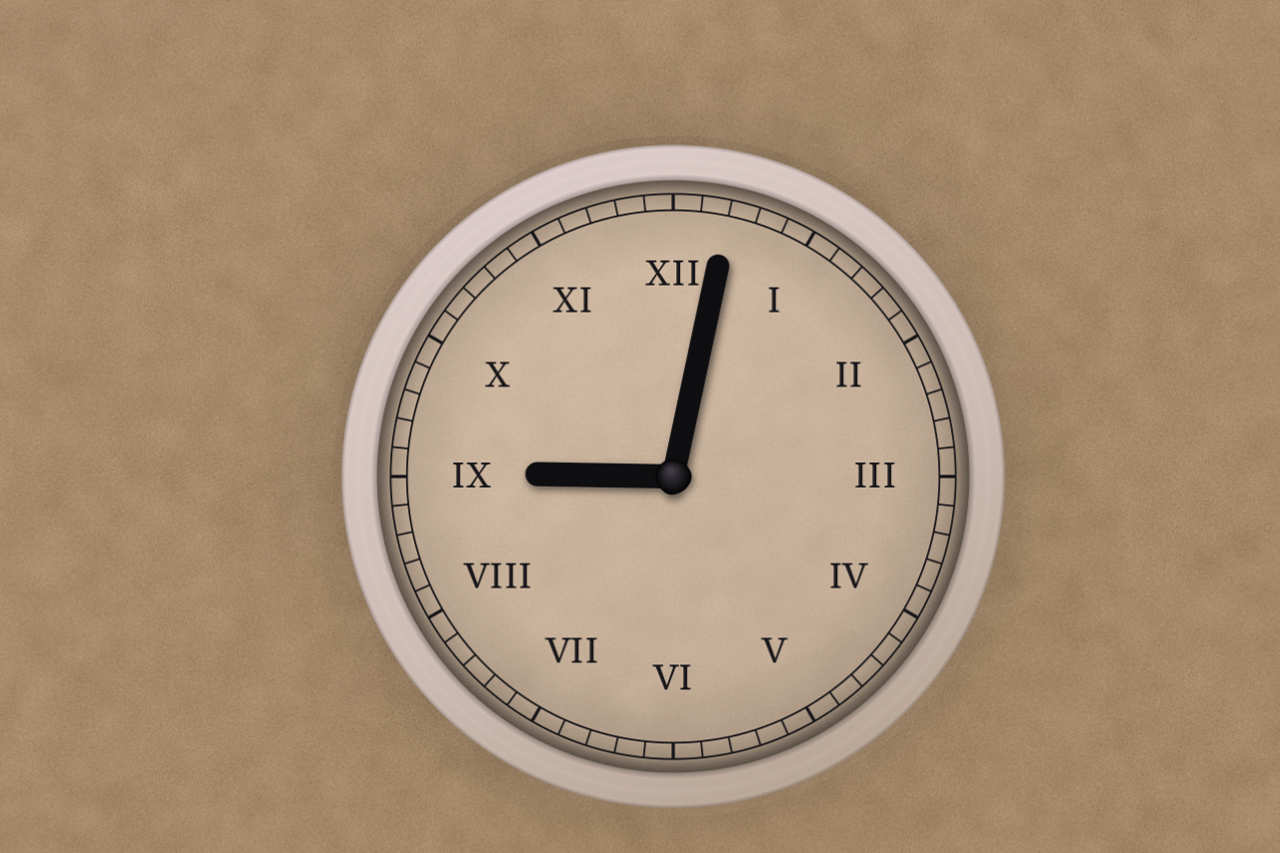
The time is {"hour": 9, "minute": 2}
